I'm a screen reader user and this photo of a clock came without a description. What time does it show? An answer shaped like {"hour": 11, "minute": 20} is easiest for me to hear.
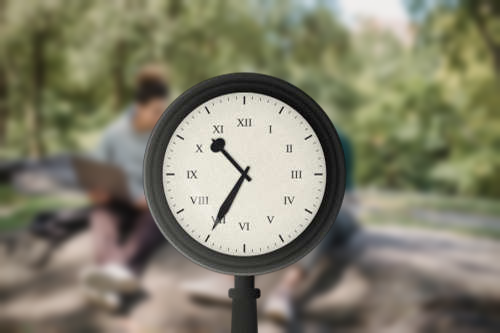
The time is {"hour": 10, "minute": 35}
